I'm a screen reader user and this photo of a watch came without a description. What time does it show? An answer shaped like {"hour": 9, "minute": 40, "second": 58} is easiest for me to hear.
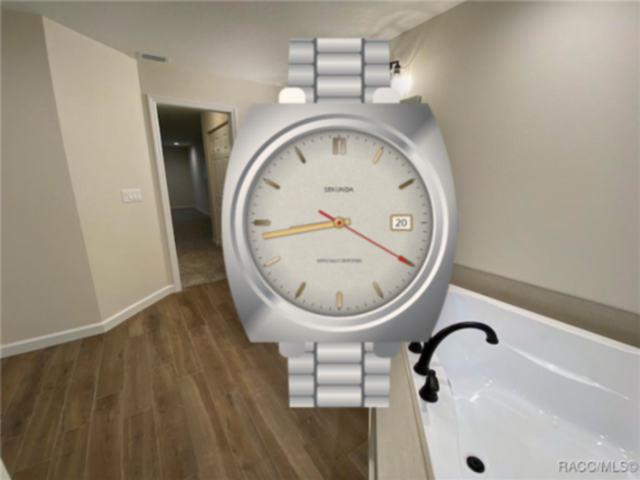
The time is {"hour": 8, "minute": 43, "second": 20}
